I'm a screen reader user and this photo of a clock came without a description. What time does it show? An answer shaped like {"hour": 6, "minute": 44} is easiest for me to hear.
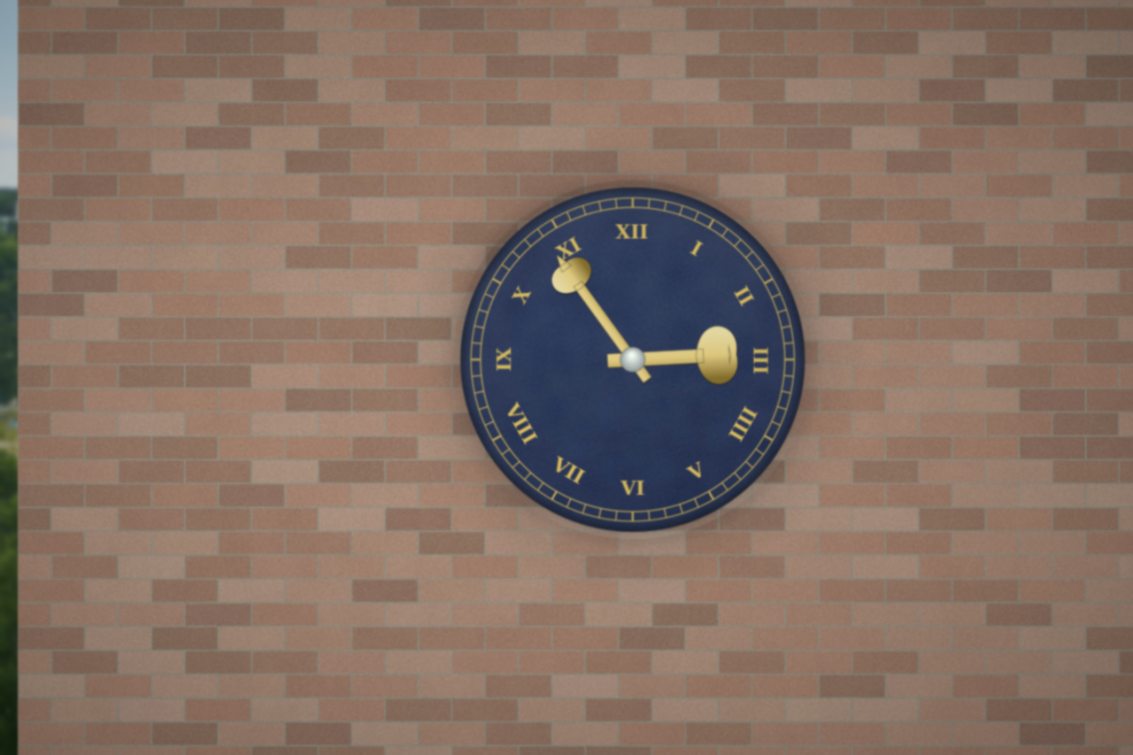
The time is {"hour": 2, "minute": 54}
